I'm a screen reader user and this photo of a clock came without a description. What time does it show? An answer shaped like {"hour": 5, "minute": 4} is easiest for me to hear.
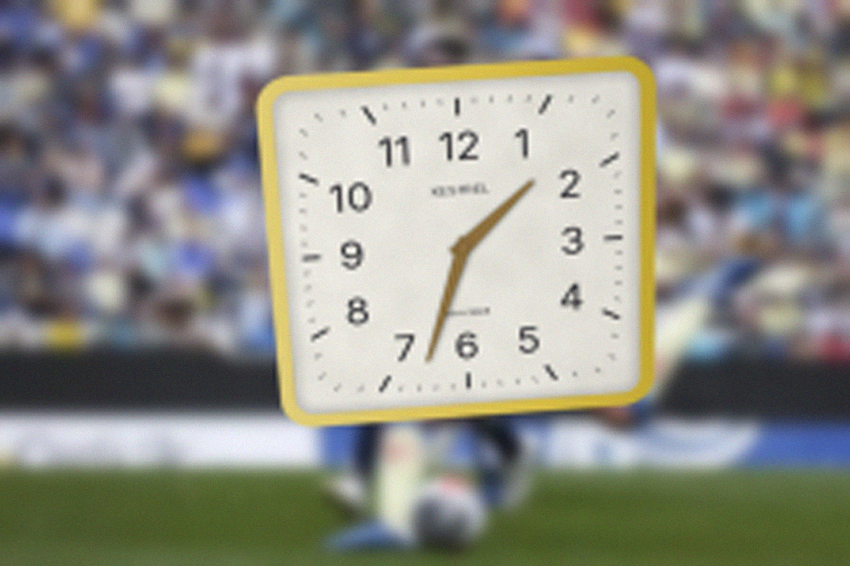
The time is {"hour": 1, "minute": 33}
